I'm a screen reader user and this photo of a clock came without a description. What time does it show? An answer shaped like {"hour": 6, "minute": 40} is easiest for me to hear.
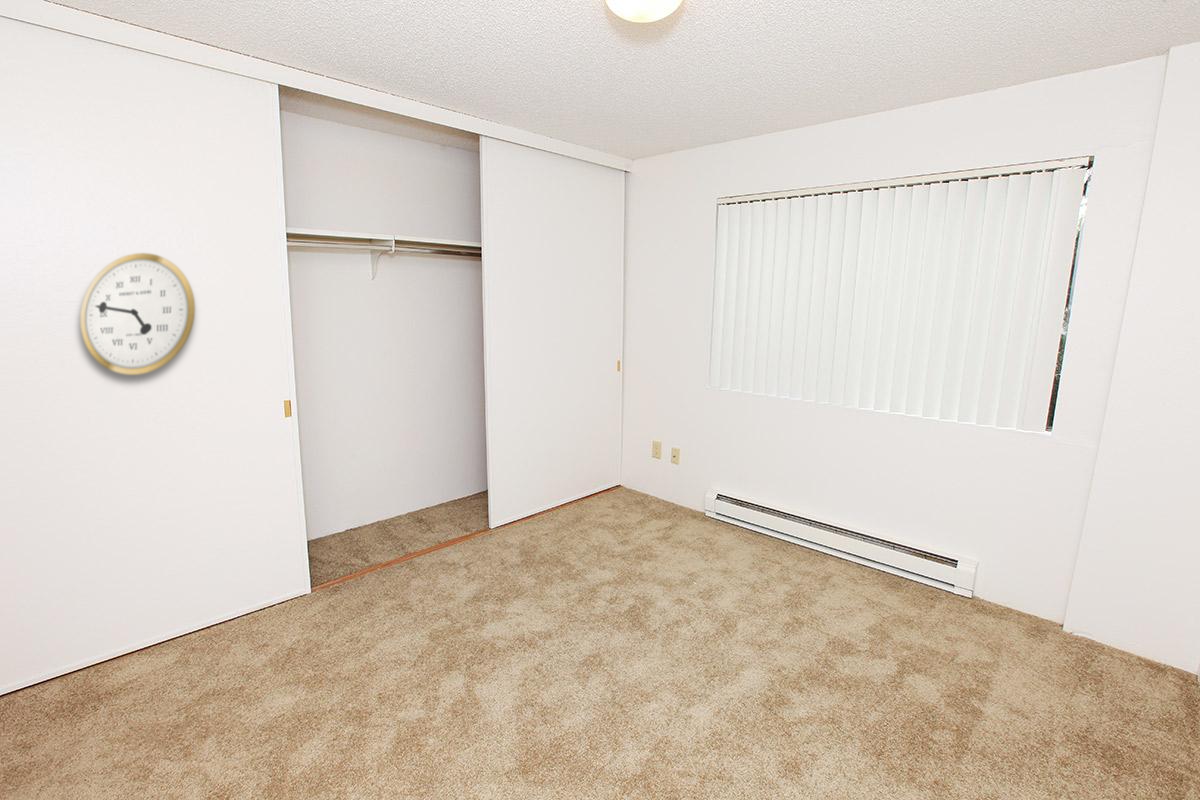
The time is {"hour": 4, "minute": 47}
